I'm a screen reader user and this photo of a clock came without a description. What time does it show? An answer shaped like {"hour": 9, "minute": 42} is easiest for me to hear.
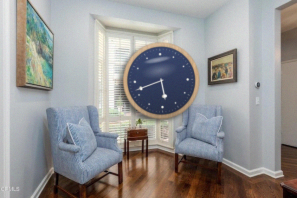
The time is {"hour": 5, "minute": 42}
